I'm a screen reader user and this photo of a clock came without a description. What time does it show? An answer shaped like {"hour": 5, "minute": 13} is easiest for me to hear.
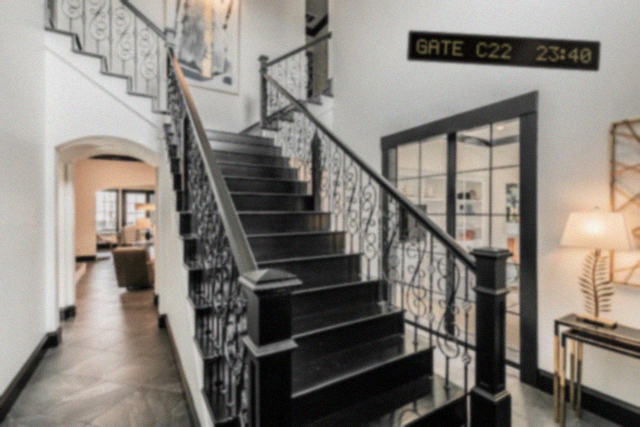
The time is {"hour": 23, "minute": 40}
